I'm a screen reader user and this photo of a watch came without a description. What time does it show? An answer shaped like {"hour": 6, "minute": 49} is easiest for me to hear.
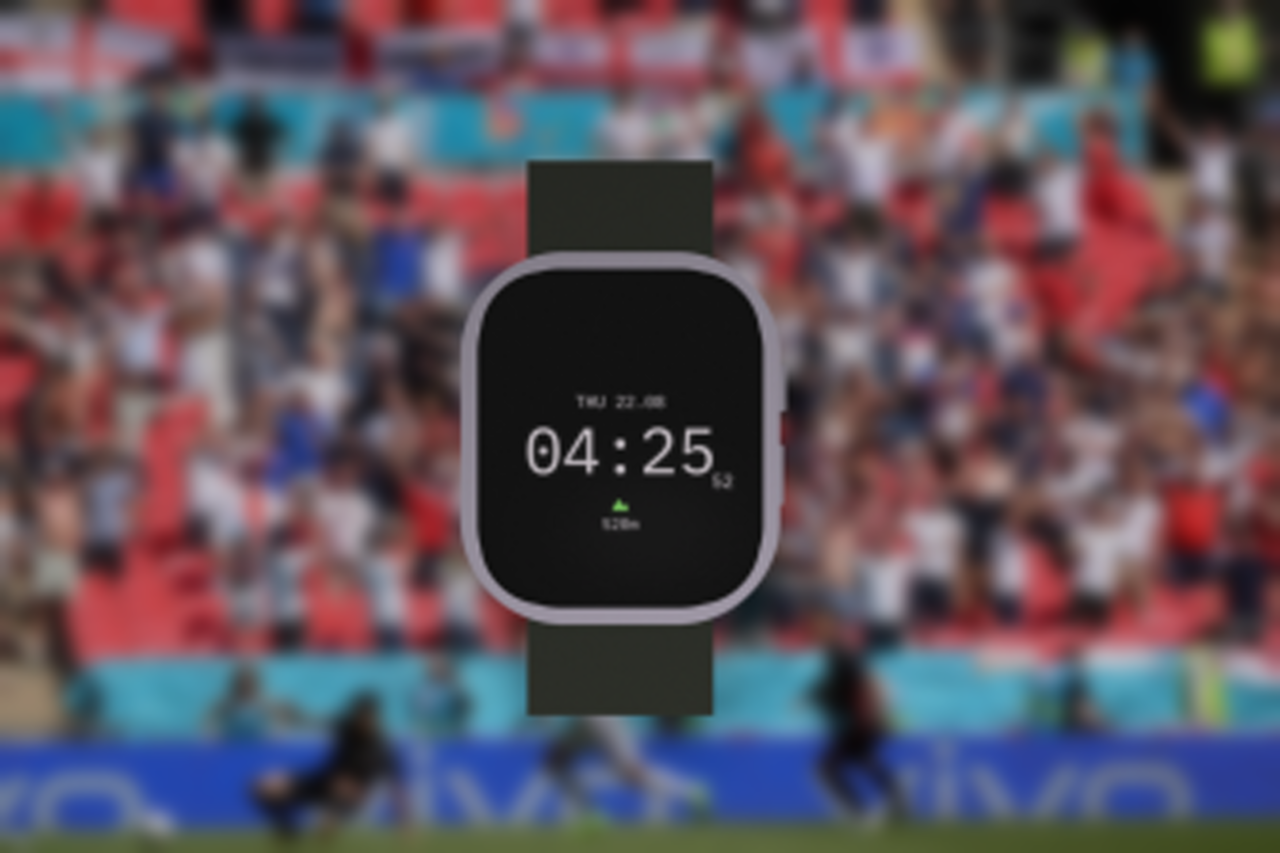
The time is {"hour": 4, "minute": 25}
